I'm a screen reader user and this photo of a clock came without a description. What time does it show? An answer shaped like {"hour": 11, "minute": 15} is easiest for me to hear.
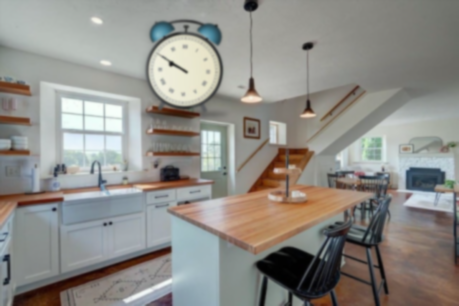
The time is {"hour": 9, "minute": 50}
